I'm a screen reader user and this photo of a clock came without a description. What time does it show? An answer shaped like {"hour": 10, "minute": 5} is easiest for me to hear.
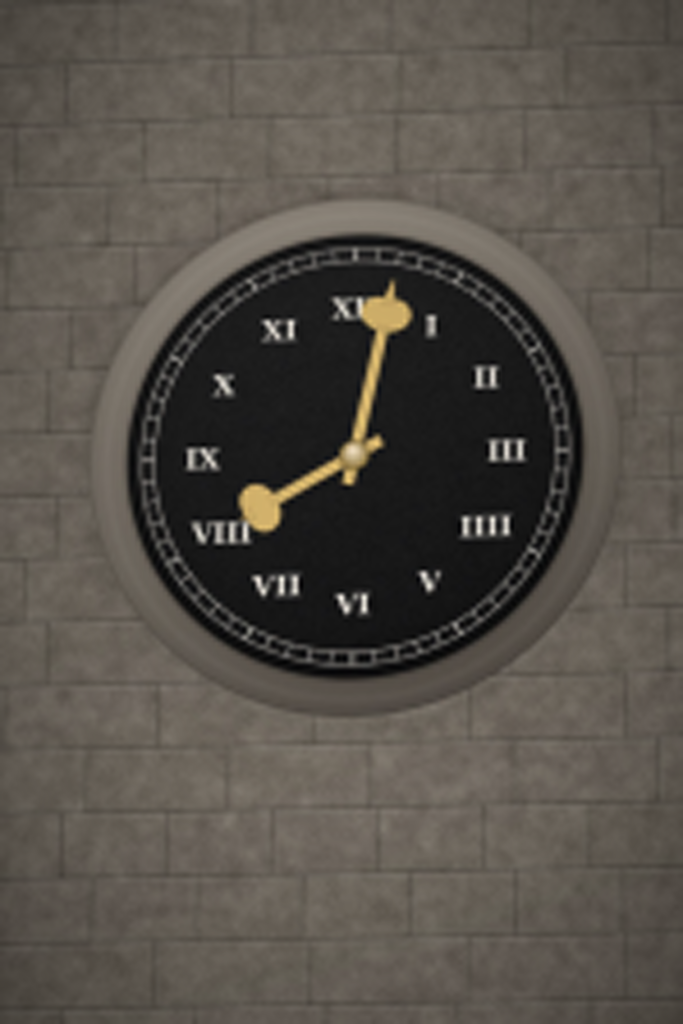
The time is {"hour": 8, "minute": 2}
